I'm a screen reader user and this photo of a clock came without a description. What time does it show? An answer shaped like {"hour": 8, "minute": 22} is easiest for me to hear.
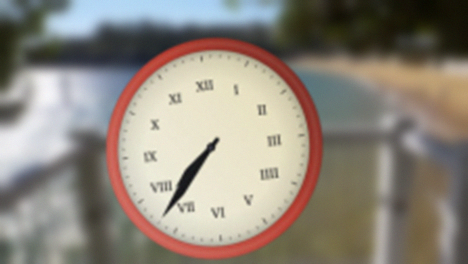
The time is {"hour": 7, "minute": 37}
